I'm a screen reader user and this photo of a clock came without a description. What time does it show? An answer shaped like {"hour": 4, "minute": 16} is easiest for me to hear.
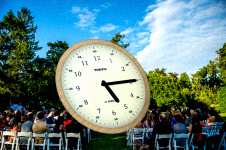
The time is {"hour": 5, "minute": 15}
